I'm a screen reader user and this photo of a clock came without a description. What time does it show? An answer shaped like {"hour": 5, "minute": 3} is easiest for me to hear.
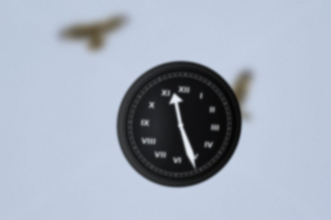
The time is {"hour": 11, "minute": 26}
